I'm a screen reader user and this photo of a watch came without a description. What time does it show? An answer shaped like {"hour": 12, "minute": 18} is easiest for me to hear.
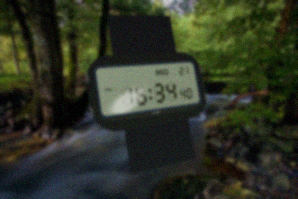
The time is {"hour": 16, "minute": 34}
